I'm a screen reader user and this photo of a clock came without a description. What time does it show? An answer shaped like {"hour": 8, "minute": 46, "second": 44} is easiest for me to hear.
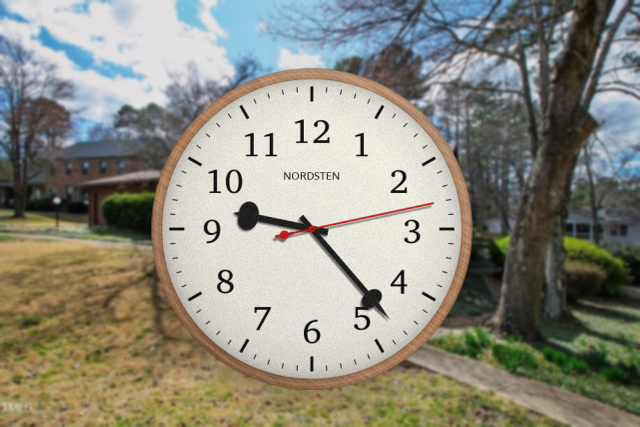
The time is {"hour": 9, "minute": 23, "second": 13}
